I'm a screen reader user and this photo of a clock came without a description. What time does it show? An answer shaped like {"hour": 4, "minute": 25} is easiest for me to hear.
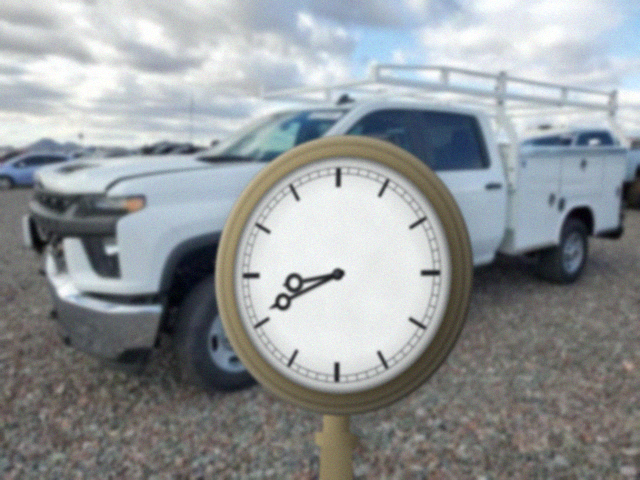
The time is {"hour": 8, "minute": 41}
